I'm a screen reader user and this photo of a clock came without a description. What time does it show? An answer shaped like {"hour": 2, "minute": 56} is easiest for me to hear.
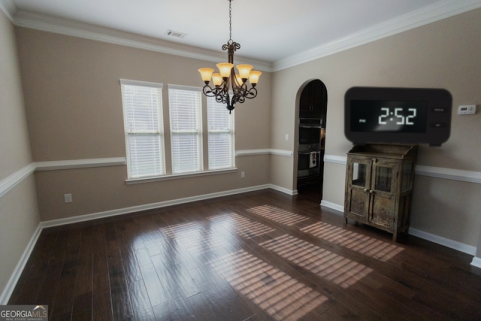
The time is {"hour": 2, "minute": 52}
